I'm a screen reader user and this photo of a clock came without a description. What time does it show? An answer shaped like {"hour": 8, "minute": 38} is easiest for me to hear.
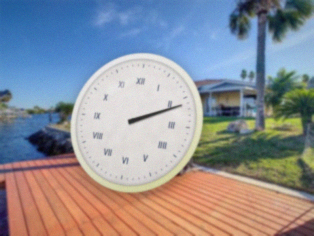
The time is {"hour": 2, "minute": 11}
